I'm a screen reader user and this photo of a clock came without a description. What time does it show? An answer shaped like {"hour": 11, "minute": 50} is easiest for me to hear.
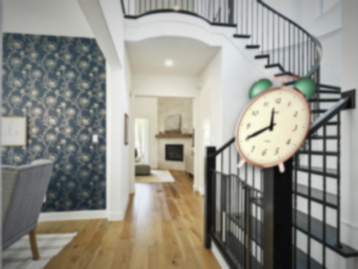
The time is {"hour": 11, "minute": 40}
